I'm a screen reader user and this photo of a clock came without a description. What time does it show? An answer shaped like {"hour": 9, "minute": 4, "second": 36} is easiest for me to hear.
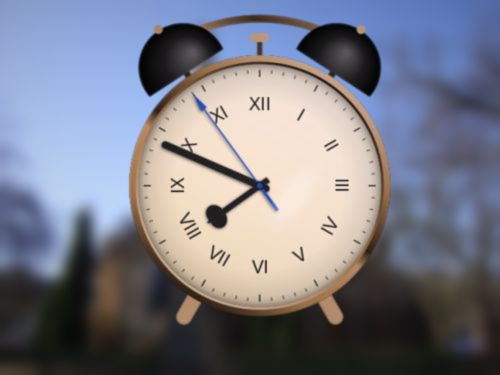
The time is {"hour": 7, "minute": 48, "second": 54}
